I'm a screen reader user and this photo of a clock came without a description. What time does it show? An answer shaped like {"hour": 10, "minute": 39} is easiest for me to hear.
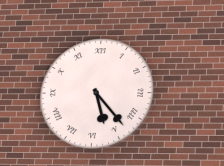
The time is {"hour": 5, "minute": 23}
